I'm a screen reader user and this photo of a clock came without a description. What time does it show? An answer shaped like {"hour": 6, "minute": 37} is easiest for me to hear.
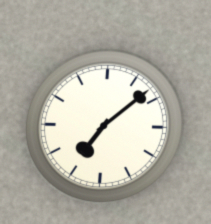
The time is {"hour": 7, "minute": 8}
